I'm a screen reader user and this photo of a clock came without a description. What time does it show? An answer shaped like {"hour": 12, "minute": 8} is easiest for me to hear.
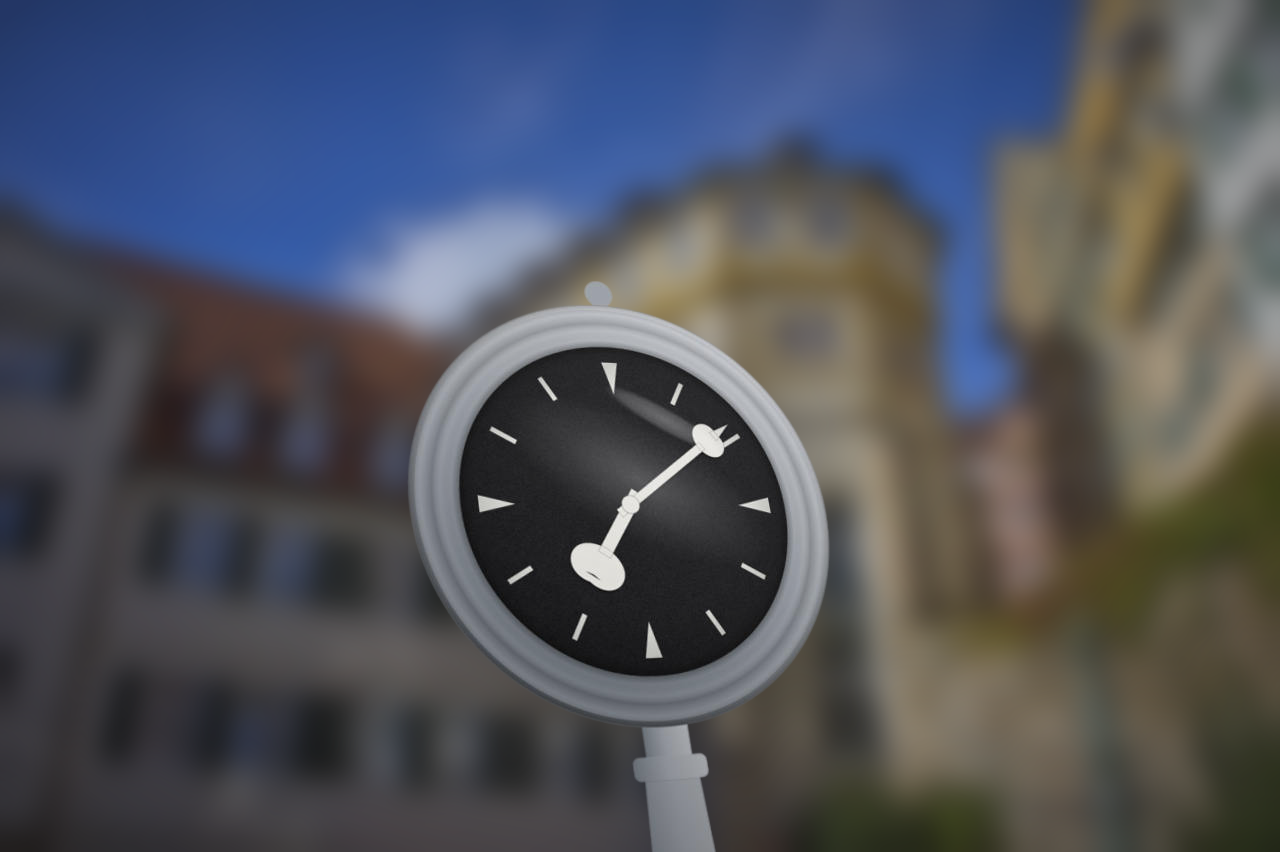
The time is {"hour": 7, "minute": 9}
